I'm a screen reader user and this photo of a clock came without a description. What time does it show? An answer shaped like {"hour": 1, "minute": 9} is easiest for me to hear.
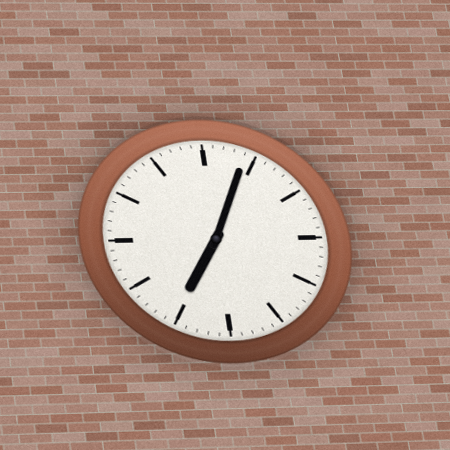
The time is {"hour": 7, "minute": 4}
